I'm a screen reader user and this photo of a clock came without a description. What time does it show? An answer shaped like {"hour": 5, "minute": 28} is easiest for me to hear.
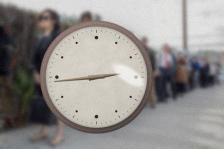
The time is {"hour": 2, "minute": 44}
